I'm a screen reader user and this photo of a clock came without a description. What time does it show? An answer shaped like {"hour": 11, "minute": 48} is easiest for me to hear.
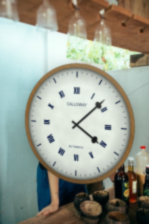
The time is {"hour": 4, "minute": 8}
